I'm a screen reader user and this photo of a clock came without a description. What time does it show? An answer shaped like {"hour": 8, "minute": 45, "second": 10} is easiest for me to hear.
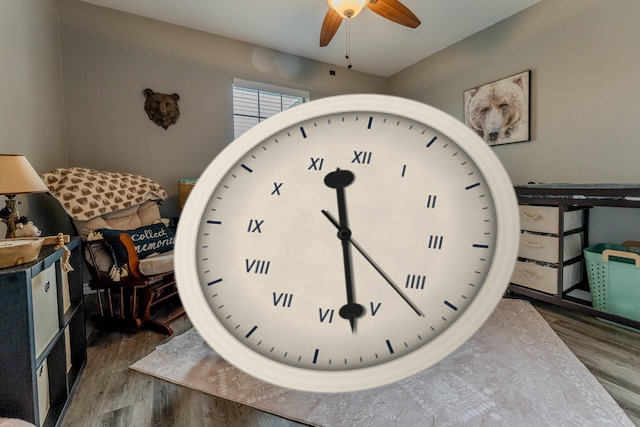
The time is {"hour": 11, "minute": 27, "second": 22}
